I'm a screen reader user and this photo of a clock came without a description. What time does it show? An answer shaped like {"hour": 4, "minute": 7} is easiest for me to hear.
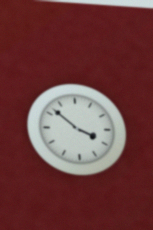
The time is {"hour": 3, "minute": 52}
